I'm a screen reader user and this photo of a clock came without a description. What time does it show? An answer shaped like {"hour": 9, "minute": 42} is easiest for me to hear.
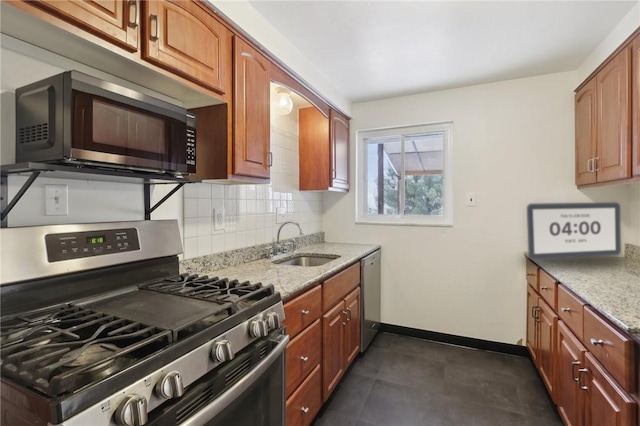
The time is {"hour": 4, "minute": 0}
